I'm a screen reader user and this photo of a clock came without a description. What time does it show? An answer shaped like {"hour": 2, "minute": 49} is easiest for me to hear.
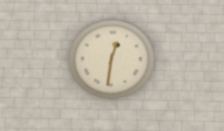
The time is {"hour": 12, "minute": 31}
